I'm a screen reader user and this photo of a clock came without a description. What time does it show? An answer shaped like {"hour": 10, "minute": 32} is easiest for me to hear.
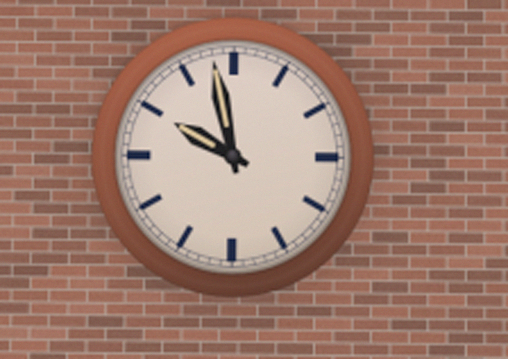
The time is {"hour": 9, "minute": 58}
